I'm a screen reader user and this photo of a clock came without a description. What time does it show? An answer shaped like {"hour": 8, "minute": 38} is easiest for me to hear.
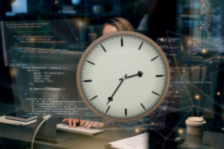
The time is {"hour": 2, "minute": 36}
